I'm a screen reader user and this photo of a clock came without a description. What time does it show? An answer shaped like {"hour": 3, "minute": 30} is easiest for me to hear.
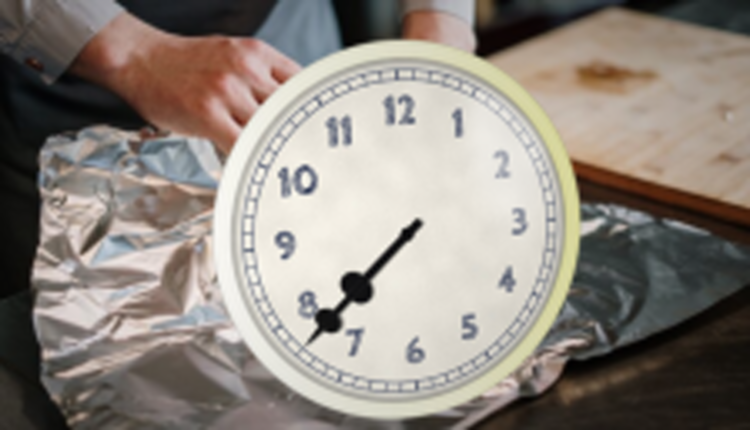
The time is {"hour": 7, "minute": 38}
